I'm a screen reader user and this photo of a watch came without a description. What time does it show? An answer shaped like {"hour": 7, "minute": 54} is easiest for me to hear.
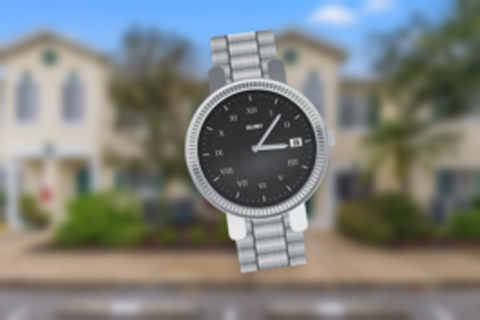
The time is {"hour": 3, "minute": 7}
